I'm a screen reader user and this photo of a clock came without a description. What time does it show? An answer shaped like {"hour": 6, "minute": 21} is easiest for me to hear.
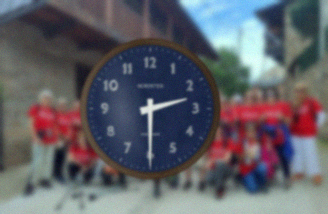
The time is {"hour": 2, "minute": 30}
